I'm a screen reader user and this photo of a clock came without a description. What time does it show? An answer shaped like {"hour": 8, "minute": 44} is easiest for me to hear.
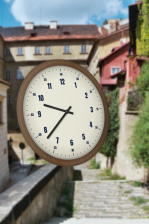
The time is {"hour": 9, "minute": 38}
